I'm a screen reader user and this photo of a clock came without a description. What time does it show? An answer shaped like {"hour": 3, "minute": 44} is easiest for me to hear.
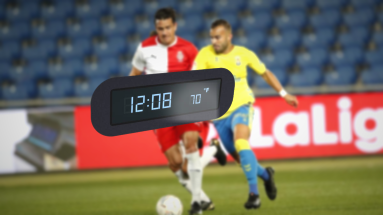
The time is {"hour": 12, "minute": 8}
